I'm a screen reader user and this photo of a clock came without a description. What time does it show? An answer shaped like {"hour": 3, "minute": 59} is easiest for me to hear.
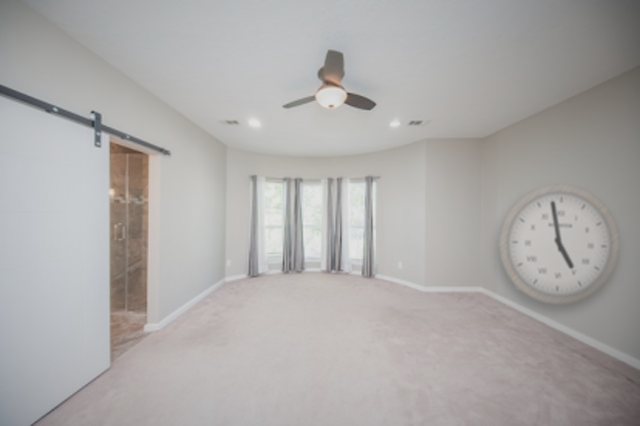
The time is {"hour": 4, "minute": 58}
